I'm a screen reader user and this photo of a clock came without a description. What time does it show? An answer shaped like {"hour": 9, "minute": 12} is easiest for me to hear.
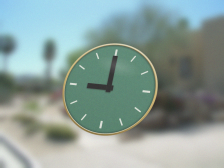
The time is {"hour": 9, "minute": 0}
